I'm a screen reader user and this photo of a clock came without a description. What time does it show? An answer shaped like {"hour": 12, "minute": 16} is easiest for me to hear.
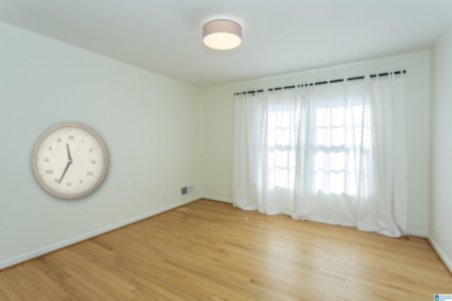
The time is {"hour": 11, "minute": 34}
